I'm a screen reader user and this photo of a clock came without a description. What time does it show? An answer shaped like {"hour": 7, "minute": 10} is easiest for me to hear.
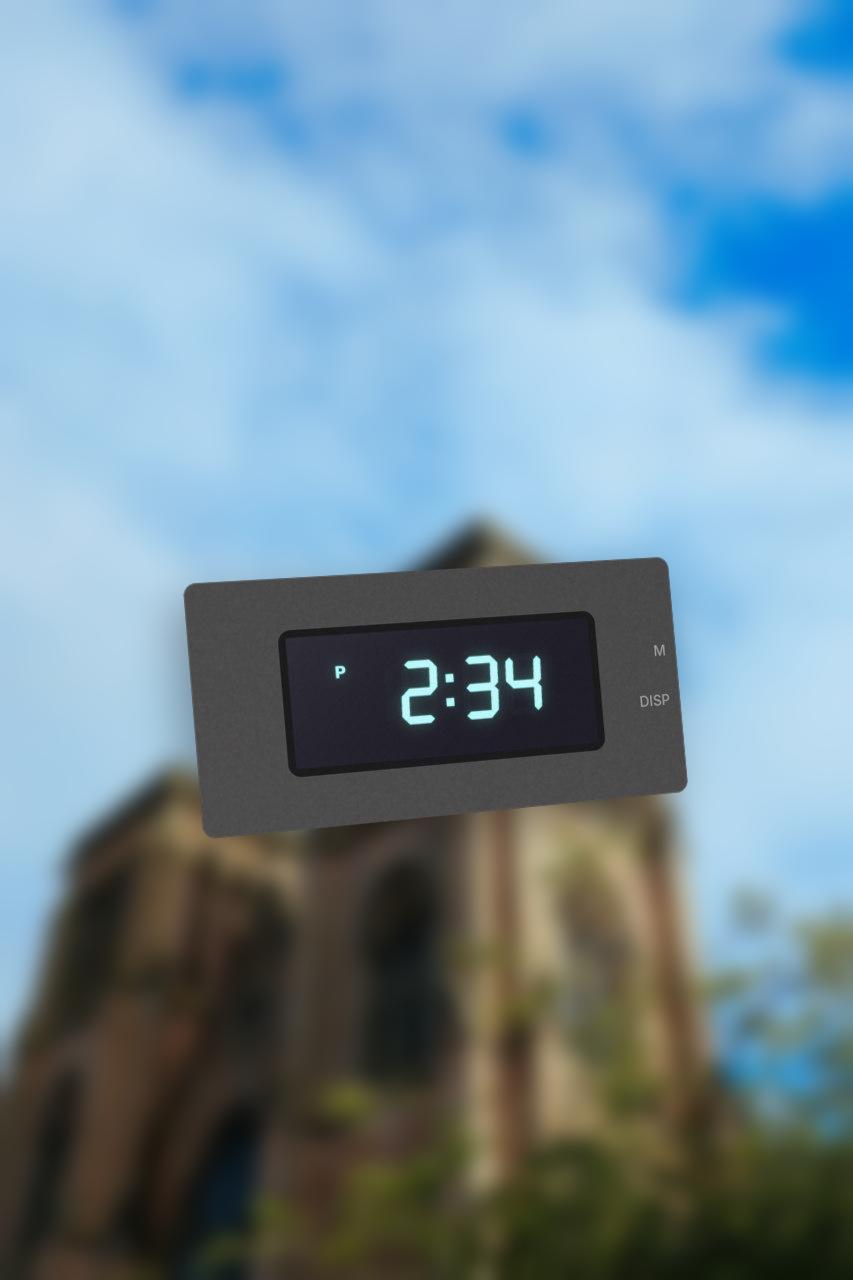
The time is {"hour": 2, "minute": 34}
